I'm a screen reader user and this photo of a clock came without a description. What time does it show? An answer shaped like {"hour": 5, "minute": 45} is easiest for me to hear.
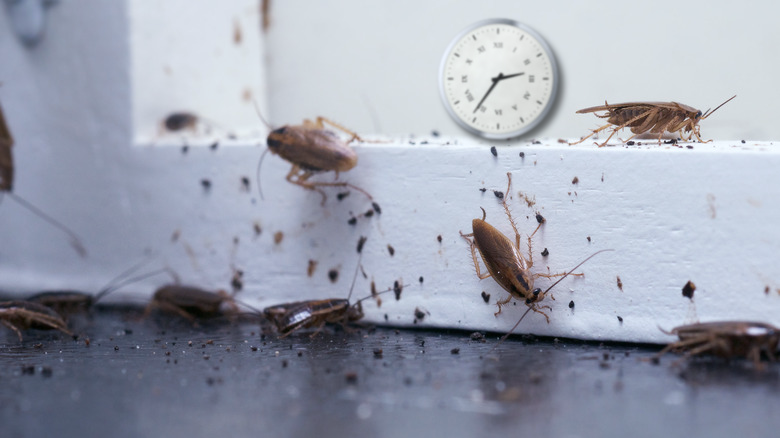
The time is {"hour": 2, "minute": 36}
